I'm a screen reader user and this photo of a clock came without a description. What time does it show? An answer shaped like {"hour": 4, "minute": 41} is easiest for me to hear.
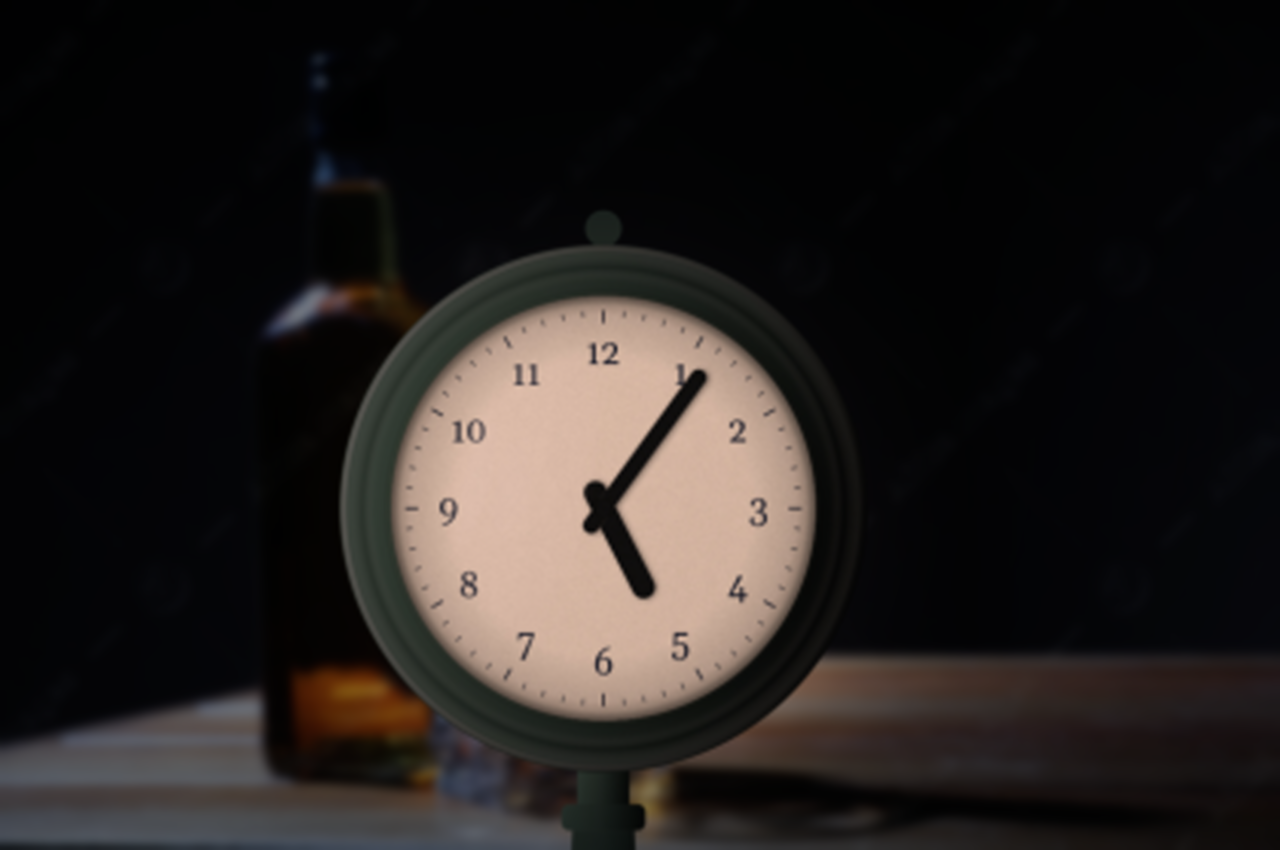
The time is {"hour": 5, "minute": 6}
